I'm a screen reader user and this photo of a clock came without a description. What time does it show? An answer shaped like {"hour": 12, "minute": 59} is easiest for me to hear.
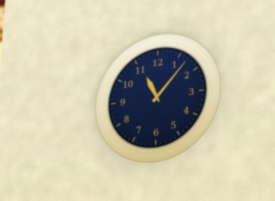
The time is {"hour": 11, "minute": 7}
